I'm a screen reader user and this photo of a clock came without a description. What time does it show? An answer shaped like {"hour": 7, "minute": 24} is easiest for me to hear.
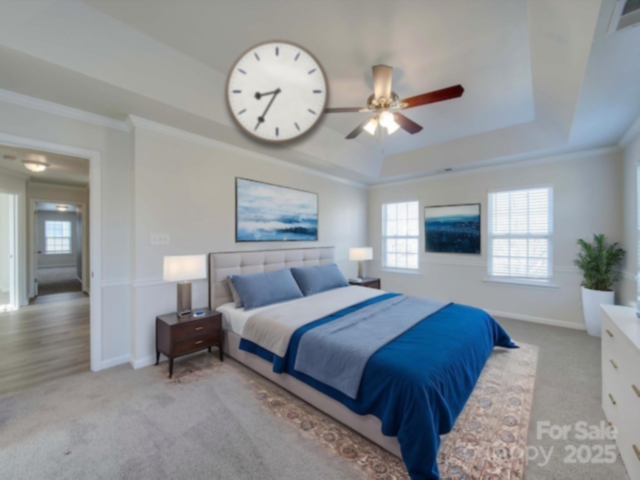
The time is {"hour": 8, "minute": 35}
